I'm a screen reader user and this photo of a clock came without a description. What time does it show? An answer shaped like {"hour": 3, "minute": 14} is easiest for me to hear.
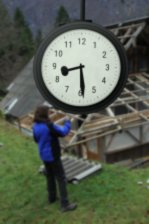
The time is {"hour": 8, "minute": 29}
